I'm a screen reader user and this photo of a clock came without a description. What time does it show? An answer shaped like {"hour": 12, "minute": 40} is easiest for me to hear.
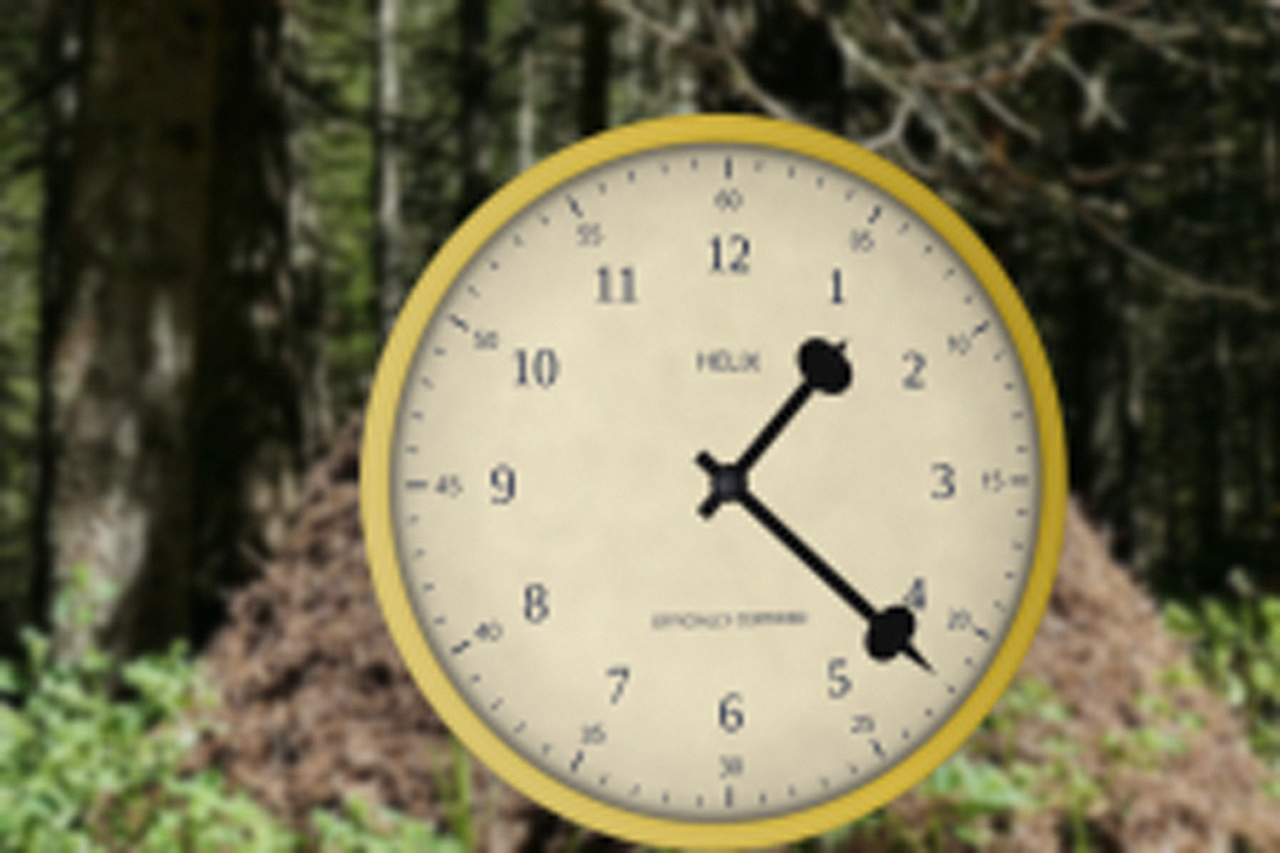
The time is {"hour": 1, "minute": 22}
